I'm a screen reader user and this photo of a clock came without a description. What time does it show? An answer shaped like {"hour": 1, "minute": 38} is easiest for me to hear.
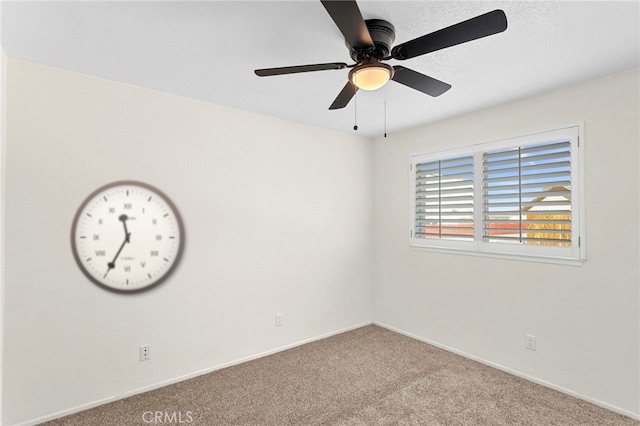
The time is {"hour": 11, "minute": 35}
